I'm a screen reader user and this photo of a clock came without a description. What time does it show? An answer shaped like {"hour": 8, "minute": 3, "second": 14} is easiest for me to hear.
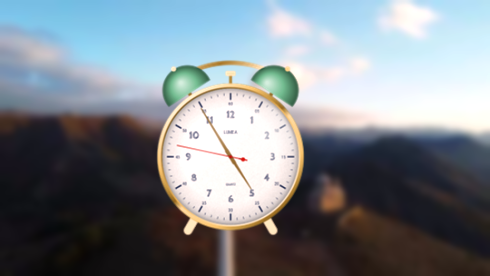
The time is {"hour": 4, "minute": 54, "second": 47}
